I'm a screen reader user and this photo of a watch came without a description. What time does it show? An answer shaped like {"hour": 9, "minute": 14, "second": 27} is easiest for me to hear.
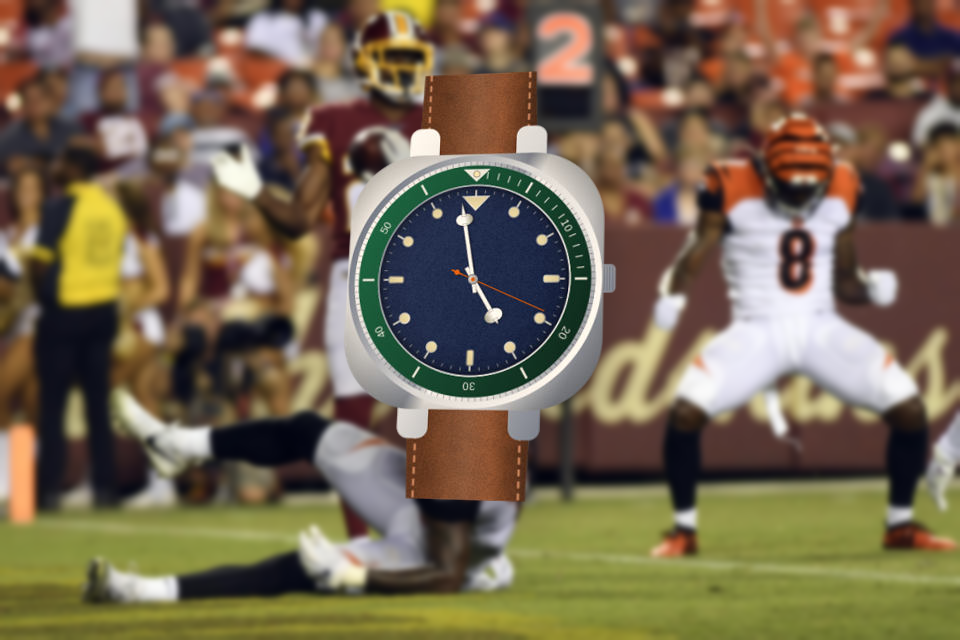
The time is {"hour": 4, "minute": 58, "second": 19}
